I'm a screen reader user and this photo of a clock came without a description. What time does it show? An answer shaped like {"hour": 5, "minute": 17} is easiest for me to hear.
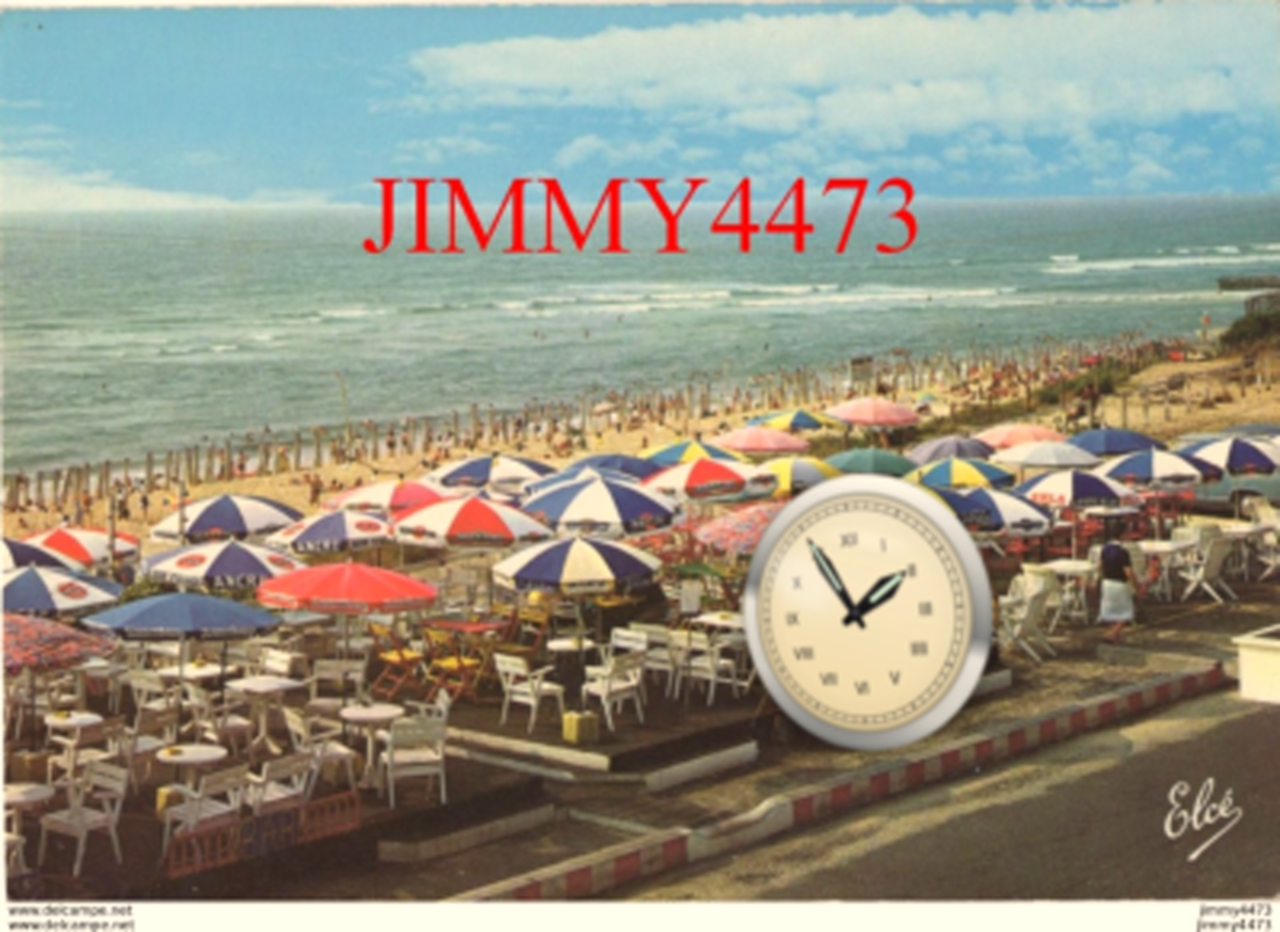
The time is {"hour": 1, "minute": 55}
